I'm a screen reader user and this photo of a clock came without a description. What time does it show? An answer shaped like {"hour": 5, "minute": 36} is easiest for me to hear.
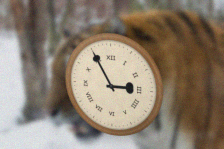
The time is {"hour": 2, "minute": 55}
